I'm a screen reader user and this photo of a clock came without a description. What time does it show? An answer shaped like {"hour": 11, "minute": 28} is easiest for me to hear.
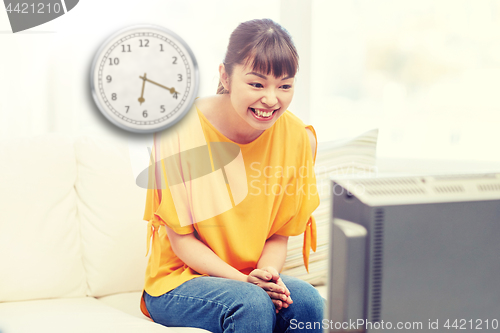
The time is {"hour": 6, "minute": 19}
